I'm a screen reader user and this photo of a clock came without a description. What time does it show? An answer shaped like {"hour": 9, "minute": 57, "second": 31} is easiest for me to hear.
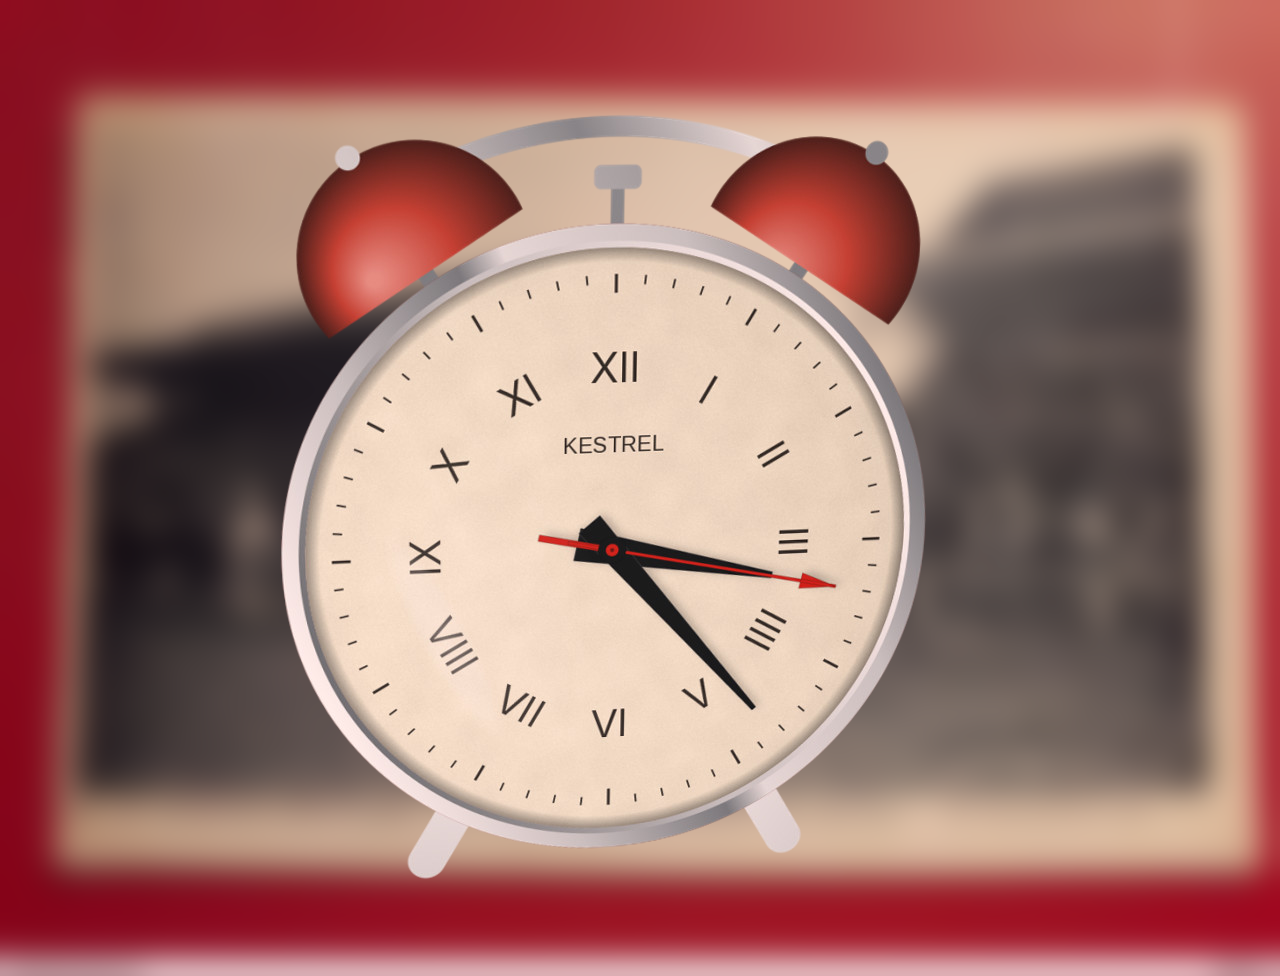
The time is {"hour": 3, "minute": 23, "second": 17}
